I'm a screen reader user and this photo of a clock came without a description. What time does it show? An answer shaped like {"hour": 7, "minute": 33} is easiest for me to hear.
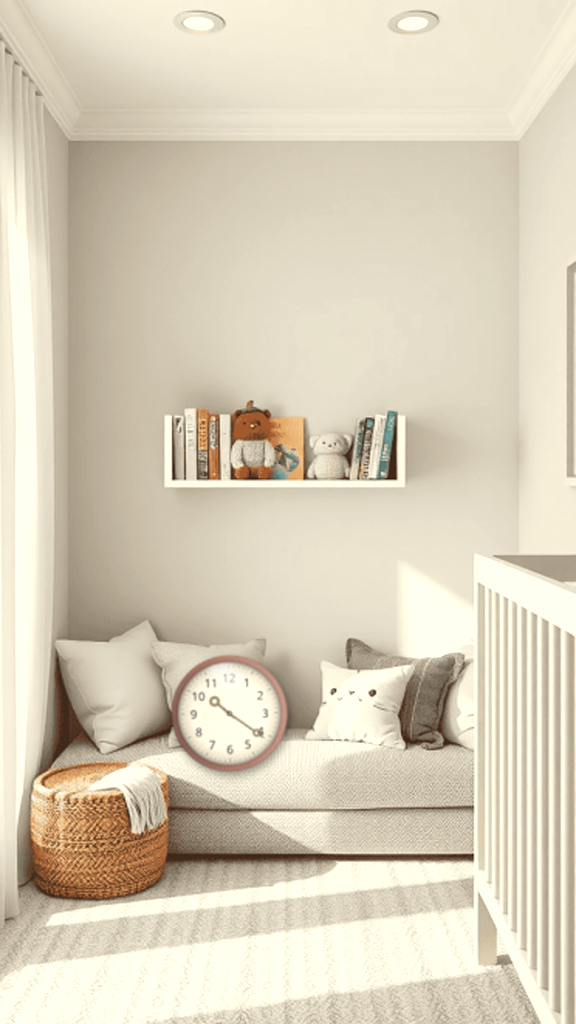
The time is {"hour": 10, "minute": 21}
